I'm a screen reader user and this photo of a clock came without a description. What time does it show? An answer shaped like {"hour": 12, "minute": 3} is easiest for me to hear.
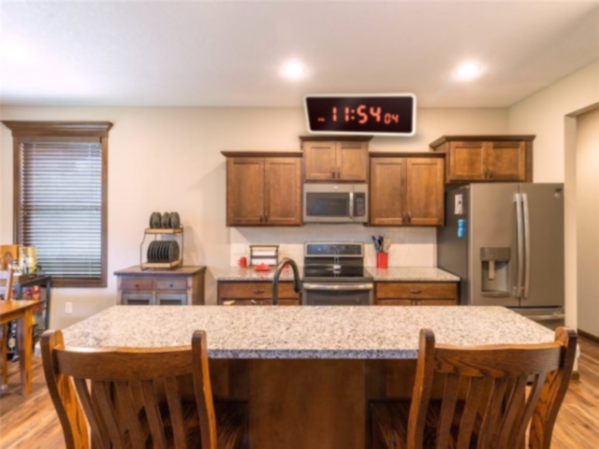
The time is {"hour": 11, "minute": 54}
